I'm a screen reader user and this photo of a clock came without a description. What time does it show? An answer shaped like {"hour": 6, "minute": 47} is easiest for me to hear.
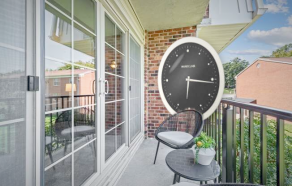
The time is {"hour": 6, "minute": 16}
